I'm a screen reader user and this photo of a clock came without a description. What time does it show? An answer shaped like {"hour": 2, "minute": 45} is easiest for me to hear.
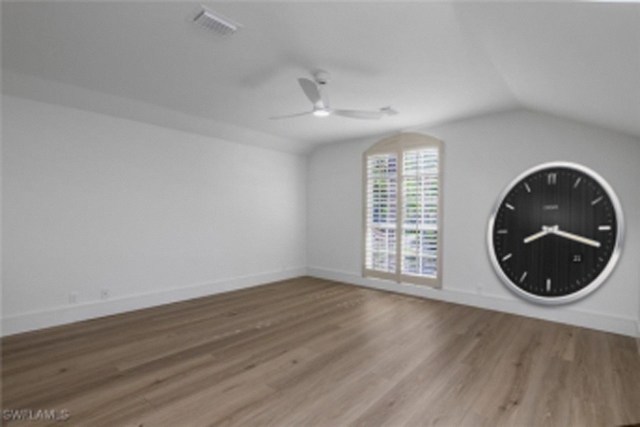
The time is {"hour": 8, "minute": 18}
